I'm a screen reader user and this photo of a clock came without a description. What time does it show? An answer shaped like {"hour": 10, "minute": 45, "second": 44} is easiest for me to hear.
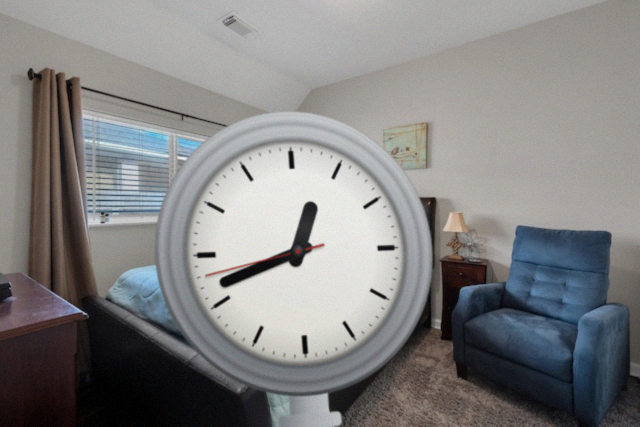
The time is {"hour": 12, "minute": 41, "second": 43}
